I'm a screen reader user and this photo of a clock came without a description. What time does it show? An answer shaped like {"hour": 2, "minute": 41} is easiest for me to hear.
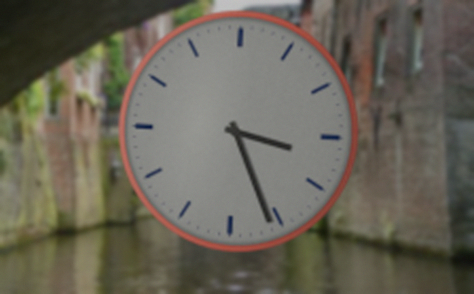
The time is {"hour": 3, "minute": 26}
